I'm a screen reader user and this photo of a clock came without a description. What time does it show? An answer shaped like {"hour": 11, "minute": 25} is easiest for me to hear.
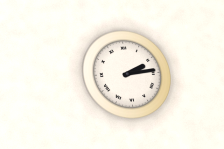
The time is {"hour": 2, "minute": 14}
